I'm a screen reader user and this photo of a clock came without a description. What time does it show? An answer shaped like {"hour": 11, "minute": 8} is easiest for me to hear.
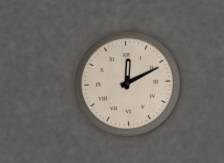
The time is {"hour": 12, "minute": 11}
